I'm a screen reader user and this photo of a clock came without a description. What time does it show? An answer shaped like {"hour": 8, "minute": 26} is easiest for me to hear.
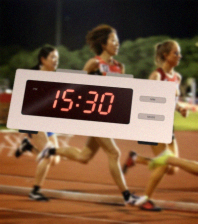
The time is {"hour": 15, "minute": 30}
